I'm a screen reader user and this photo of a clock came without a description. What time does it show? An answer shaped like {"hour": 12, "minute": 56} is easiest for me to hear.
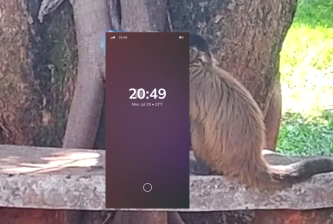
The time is {"hour": 20, "minute": 49}
